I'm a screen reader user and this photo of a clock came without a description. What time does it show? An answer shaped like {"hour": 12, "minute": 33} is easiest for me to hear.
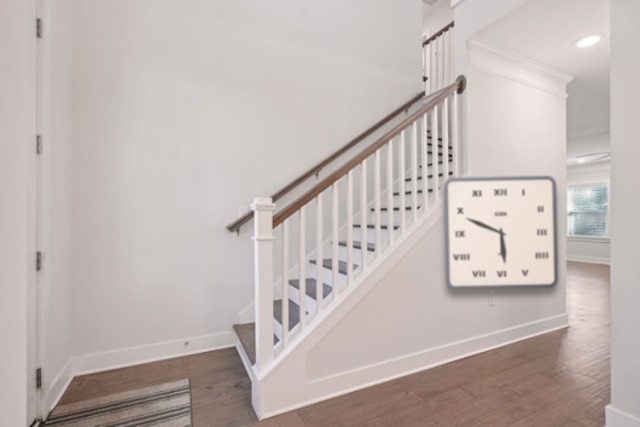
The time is {"hour": 5, "minute": 49}
